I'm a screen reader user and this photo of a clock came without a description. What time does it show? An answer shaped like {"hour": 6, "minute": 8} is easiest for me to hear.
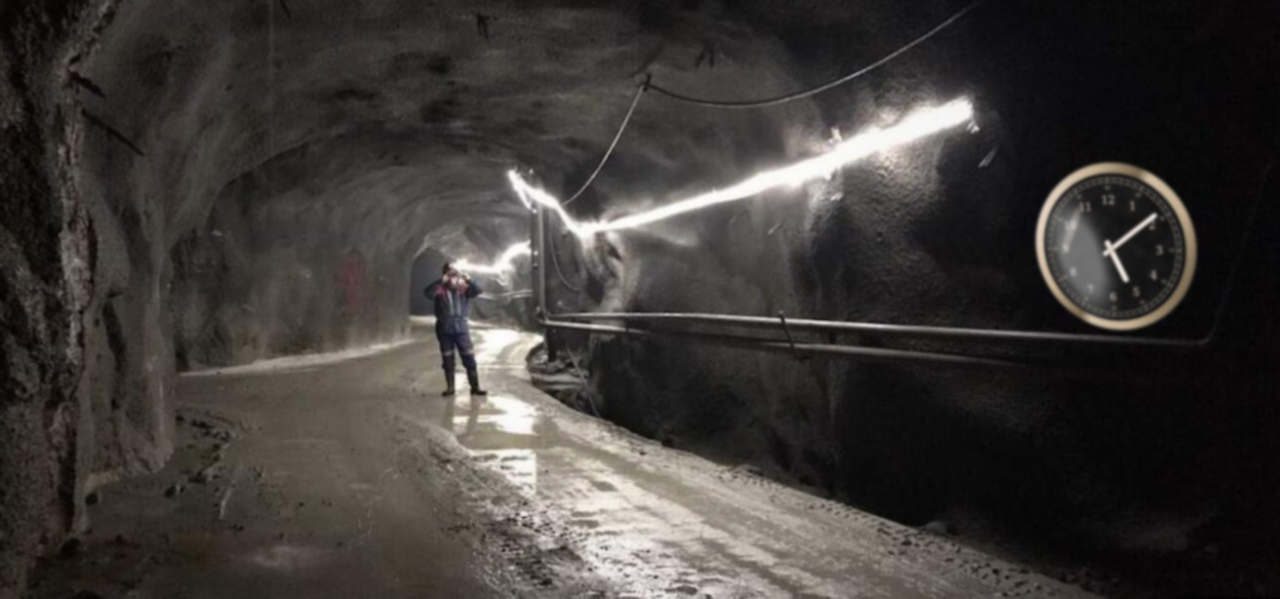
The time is {"hour": 5, "minute": 9}
